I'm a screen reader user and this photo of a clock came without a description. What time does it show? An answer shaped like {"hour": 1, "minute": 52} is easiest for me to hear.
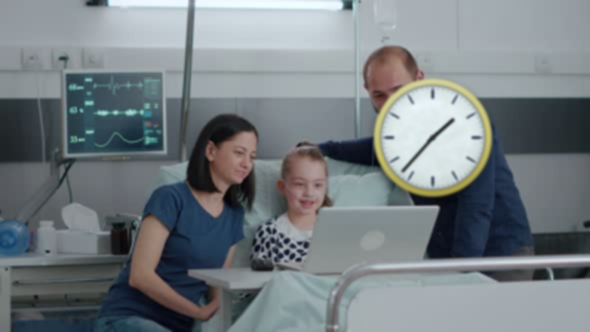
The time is {"hour": 1, "minute": 37}
